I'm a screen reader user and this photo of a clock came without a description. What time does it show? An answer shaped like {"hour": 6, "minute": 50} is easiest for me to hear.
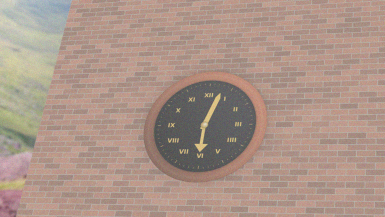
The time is {"hour": 6, "minute": 3}
